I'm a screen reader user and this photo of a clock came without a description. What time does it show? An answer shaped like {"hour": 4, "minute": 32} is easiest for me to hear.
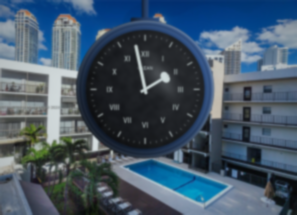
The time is {"hour": 1, "minute": 58}
